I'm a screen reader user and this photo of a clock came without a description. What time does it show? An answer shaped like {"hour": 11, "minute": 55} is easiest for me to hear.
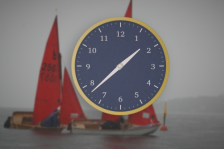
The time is {"hour": 1, "minute": 38}
